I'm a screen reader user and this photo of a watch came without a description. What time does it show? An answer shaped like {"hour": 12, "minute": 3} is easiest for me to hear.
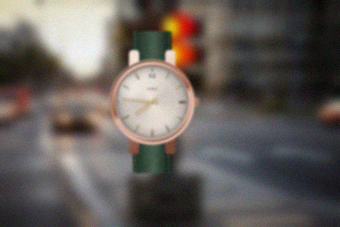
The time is {"hour": 7, "minute": 46}
